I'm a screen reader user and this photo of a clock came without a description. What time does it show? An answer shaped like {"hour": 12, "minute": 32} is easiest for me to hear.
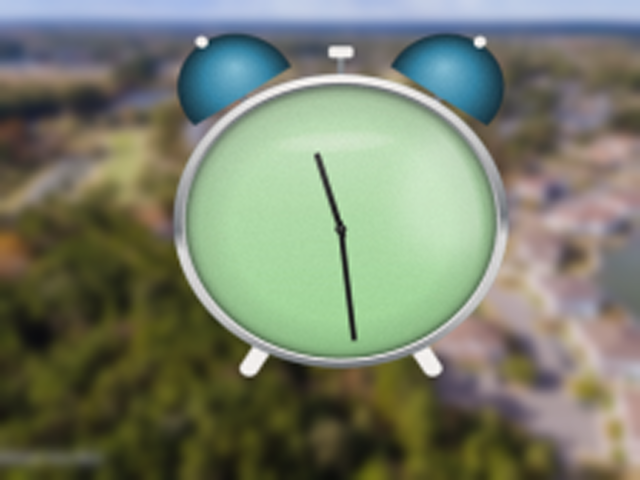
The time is {"hour": 11, "minute": 29}
